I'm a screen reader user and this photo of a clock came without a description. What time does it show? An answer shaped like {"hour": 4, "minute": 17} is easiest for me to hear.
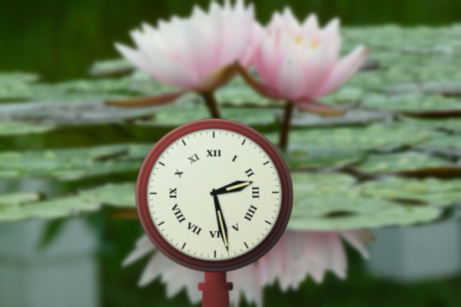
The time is {"hour": 2, "minute": 28}
